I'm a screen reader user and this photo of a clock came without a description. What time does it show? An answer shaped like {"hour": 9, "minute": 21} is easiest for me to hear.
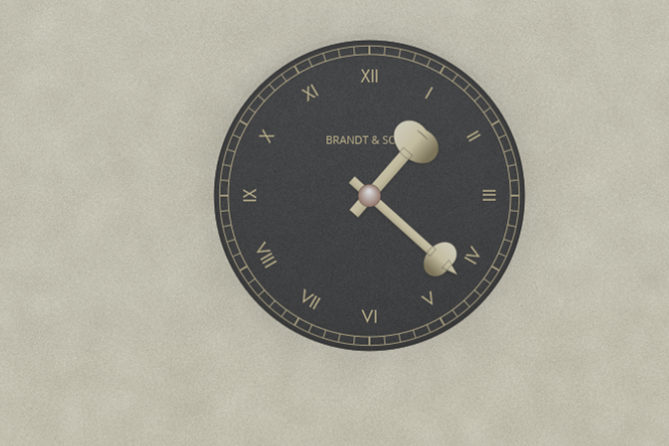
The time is {"hour": 1, "minute": 22}
